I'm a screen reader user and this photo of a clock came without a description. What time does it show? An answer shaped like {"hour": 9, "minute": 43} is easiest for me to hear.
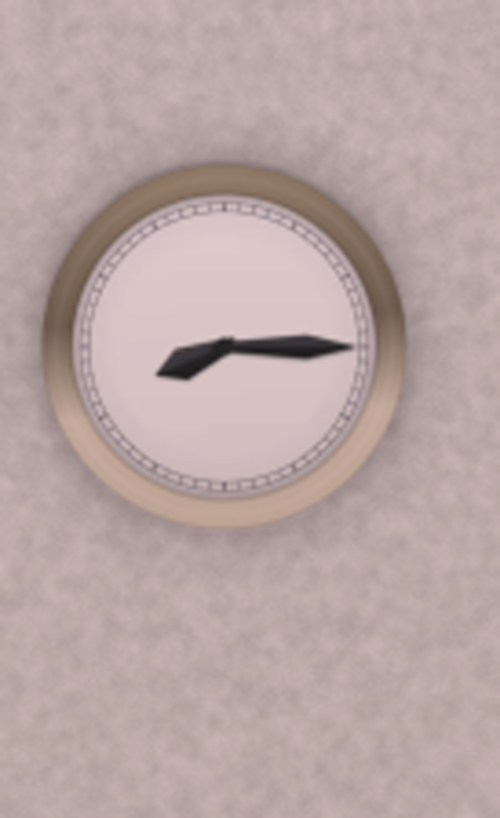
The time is {"hour": 8, "minute": 15}
